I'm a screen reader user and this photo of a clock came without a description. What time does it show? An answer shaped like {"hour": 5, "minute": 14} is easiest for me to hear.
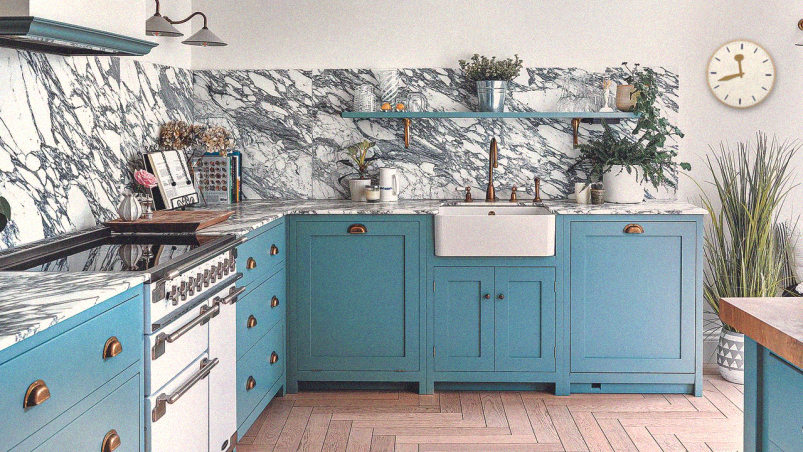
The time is {"hour": 11, "minute": 42}
